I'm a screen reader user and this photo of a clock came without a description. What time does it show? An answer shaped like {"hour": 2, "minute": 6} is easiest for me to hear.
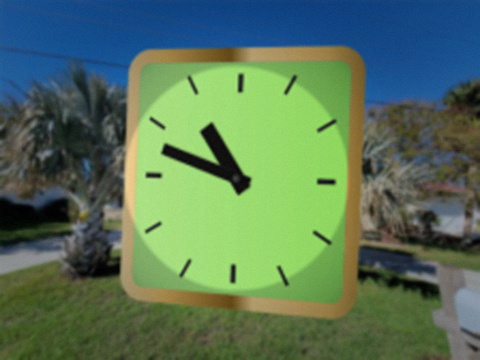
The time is {"hour": 10, "minute": 48}
